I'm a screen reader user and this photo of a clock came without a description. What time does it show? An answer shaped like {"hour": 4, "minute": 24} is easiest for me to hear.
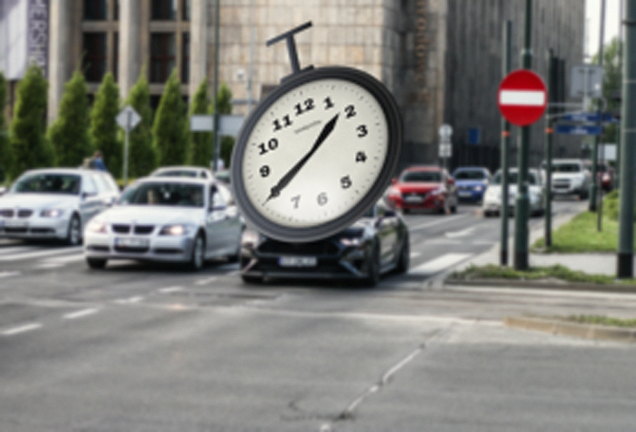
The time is {"hour": 1, "minute": 40}
